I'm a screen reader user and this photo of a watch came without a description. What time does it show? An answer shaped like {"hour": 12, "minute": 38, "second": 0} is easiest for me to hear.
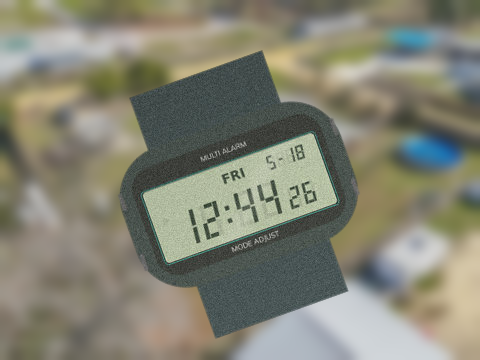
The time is {"hour": 12, "minute": 44, "second": 26}
